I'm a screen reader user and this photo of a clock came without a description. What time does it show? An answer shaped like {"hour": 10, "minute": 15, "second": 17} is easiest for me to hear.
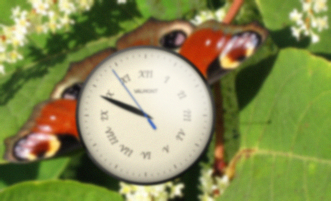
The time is {"hour": 9, "minute": 48, "second": 54}
